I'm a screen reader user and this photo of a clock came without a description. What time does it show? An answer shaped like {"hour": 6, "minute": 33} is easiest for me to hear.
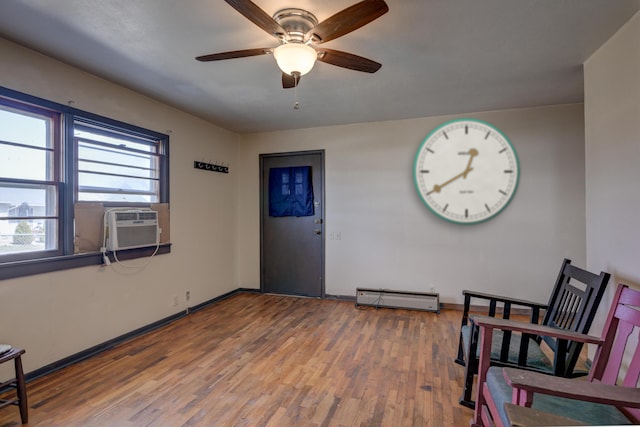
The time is {"hour": 12, "minute": 40}
